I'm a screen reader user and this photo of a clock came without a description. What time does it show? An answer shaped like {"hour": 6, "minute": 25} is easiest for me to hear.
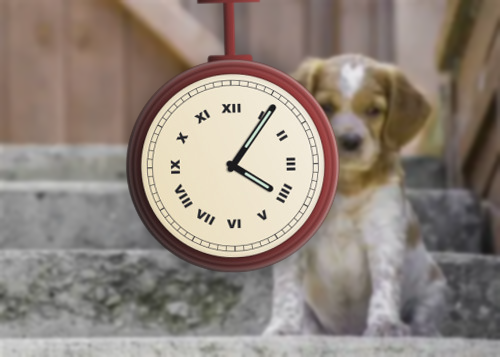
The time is {"hour": 4, "minute": 6}
